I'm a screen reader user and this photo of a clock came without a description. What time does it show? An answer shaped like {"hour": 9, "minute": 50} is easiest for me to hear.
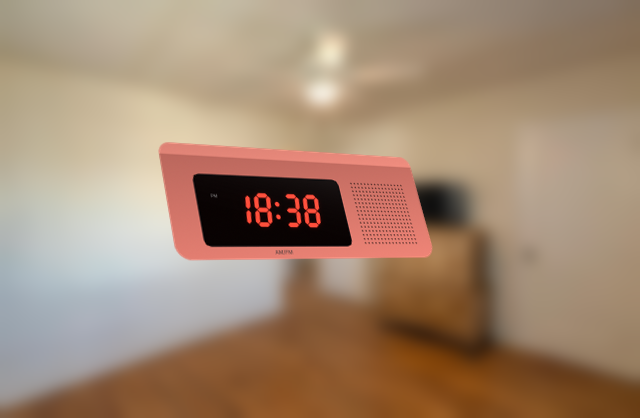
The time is {"hour": 18, "minute": 38}
